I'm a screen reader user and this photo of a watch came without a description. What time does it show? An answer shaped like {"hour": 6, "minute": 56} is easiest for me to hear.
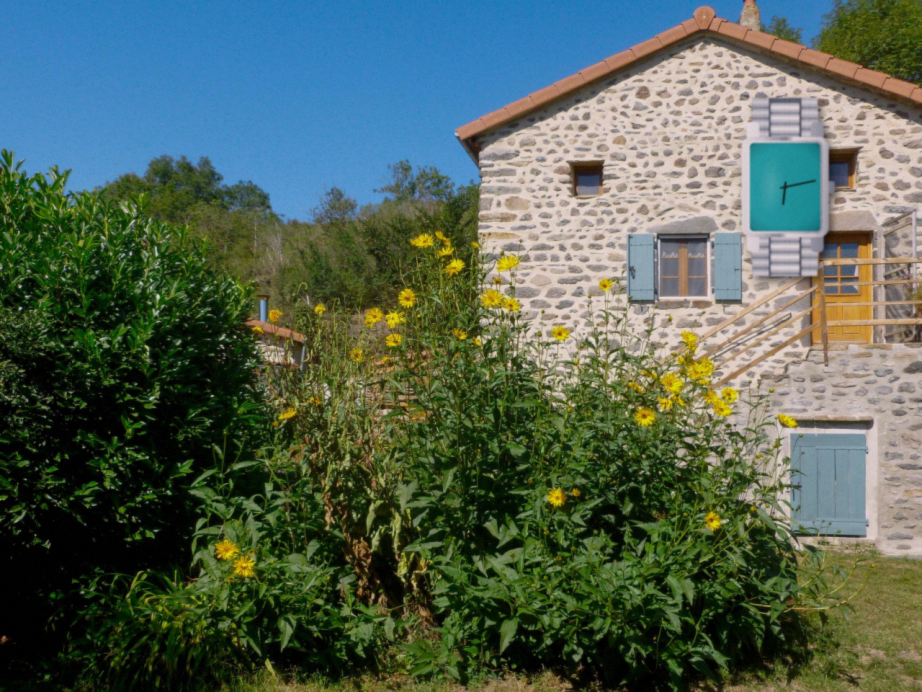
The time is {"hour": 6, "minute": 13}
